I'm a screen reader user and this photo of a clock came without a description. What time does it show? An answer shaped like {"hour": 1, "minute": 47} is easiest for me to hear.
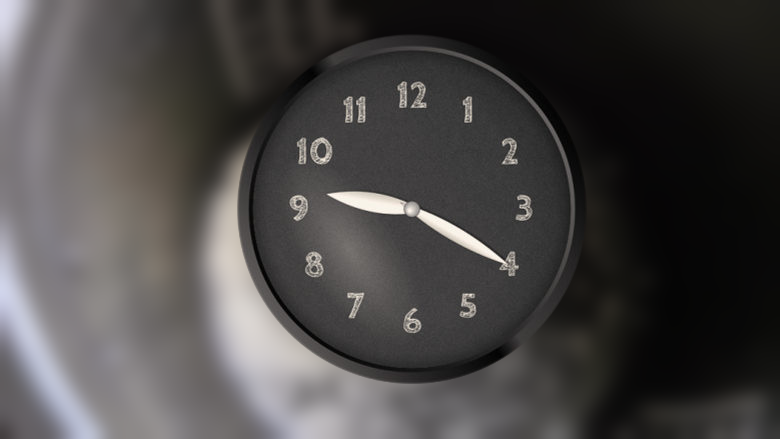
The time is {"hour": 9, "minute": 20}
